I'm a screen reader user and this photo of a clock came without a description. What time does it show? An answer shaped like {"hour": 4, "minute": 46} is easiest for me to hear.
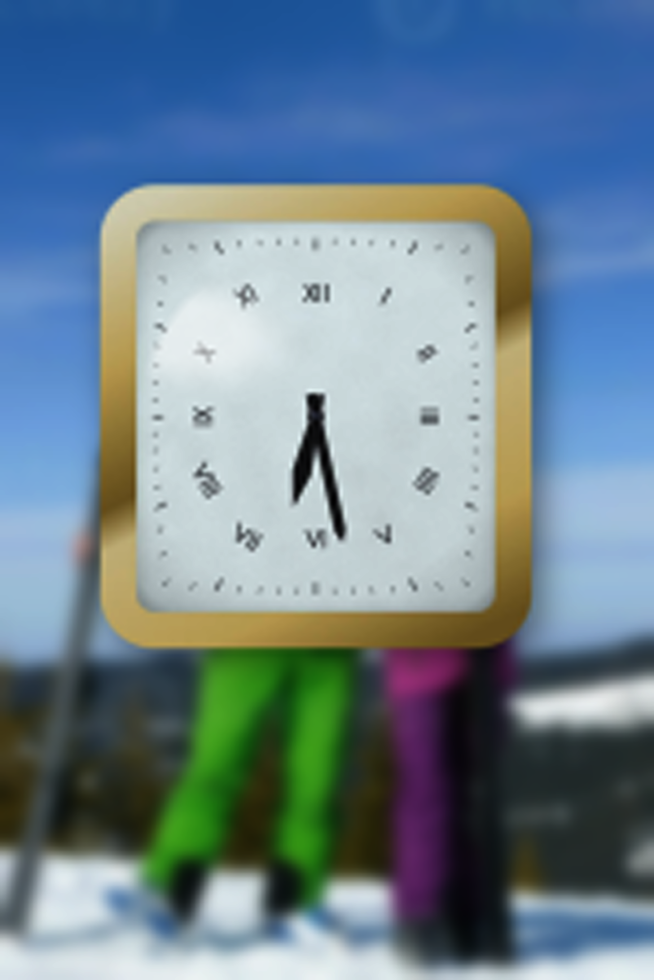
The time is {"hour": 6, "minute": 28}
